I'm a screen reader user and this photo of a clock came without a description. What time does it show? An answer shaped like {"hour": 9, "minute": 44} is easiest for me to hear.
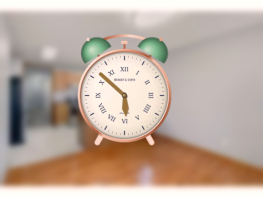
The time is {"hour": 5, "minute": 52}
